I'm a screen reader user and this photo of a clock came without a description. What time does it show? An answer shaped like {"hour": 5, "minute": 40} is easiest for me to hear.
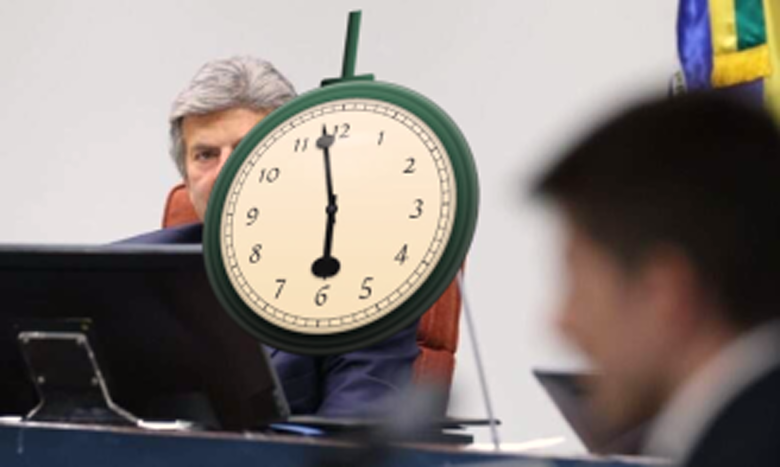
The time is {"hour": 5, "minute": 58}
